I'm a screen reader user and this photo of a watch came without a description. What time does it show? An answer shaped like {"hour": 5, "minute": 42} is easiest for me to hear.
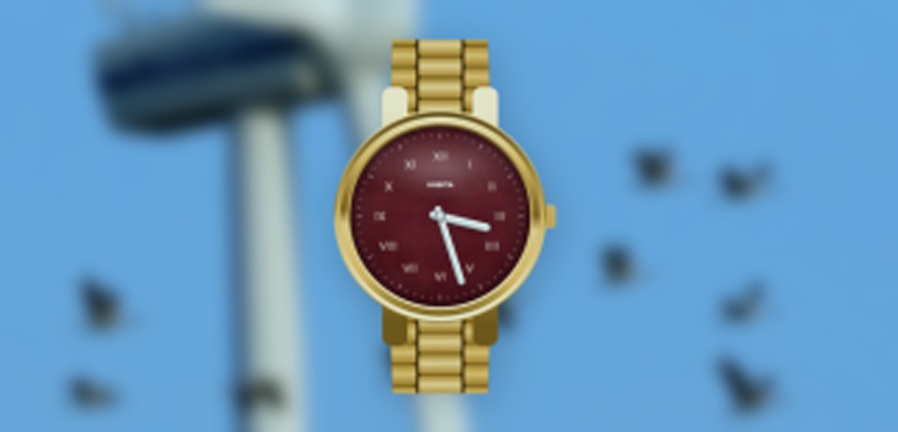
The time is {"hour": 3, "minute": 27}
